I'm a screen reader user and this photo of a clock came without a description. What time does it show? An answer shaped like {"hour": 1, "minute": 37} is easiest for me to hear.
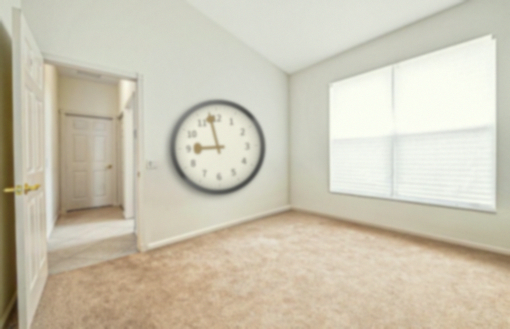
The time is {"hour": 8, "minute": 58}
